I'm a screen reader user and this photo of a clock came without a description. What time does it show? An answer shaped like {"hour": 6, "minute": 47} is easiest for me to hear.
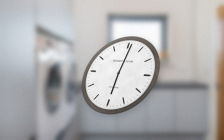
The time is {"hour": 6, "minute": 1}
